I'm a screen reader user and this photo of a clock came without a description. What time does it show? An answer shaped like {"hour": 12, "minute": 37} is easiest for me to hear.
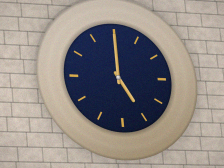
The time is {"hour": 5, "minute": 0}
